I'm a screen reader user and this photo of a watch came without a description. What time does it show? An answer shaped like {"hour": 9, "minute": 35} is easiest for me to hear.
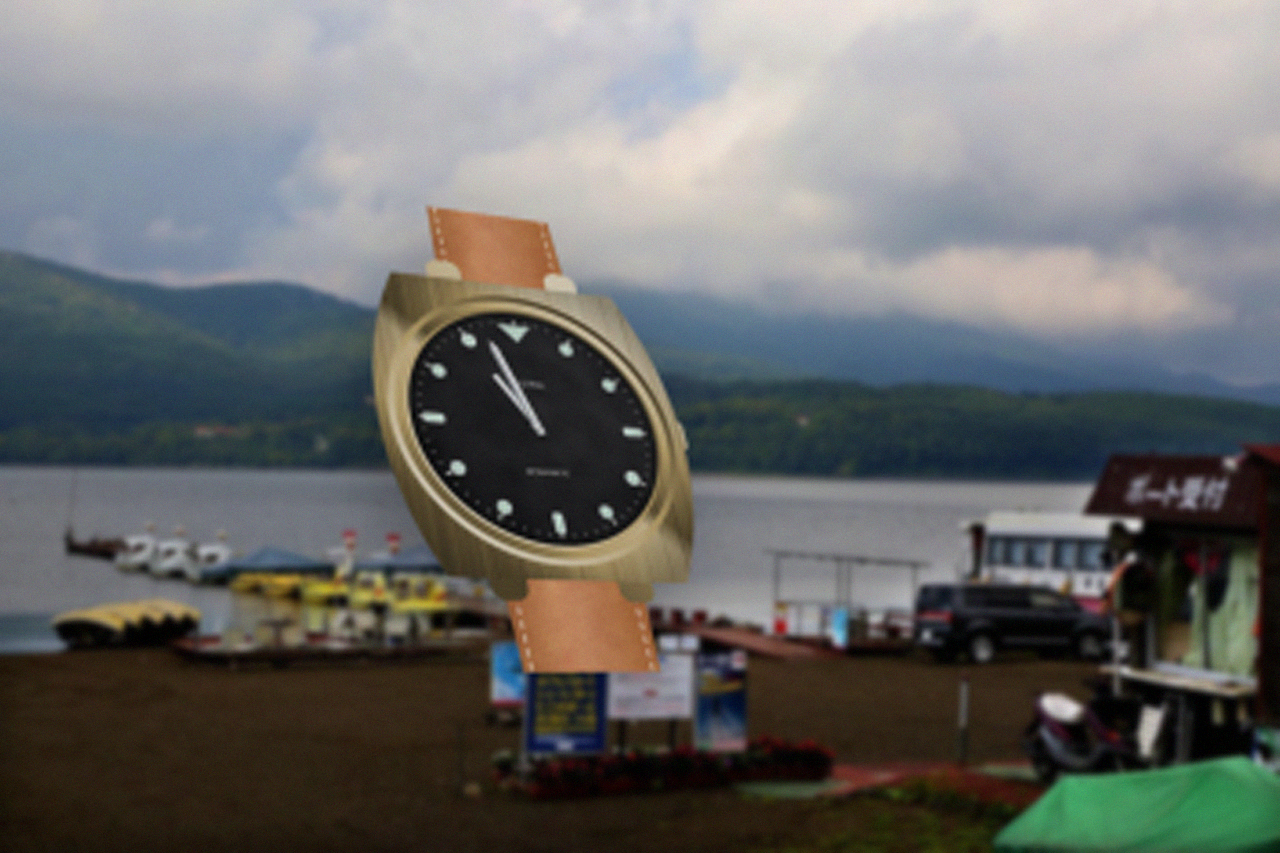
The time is {"hour": 10, "minute": 57}
